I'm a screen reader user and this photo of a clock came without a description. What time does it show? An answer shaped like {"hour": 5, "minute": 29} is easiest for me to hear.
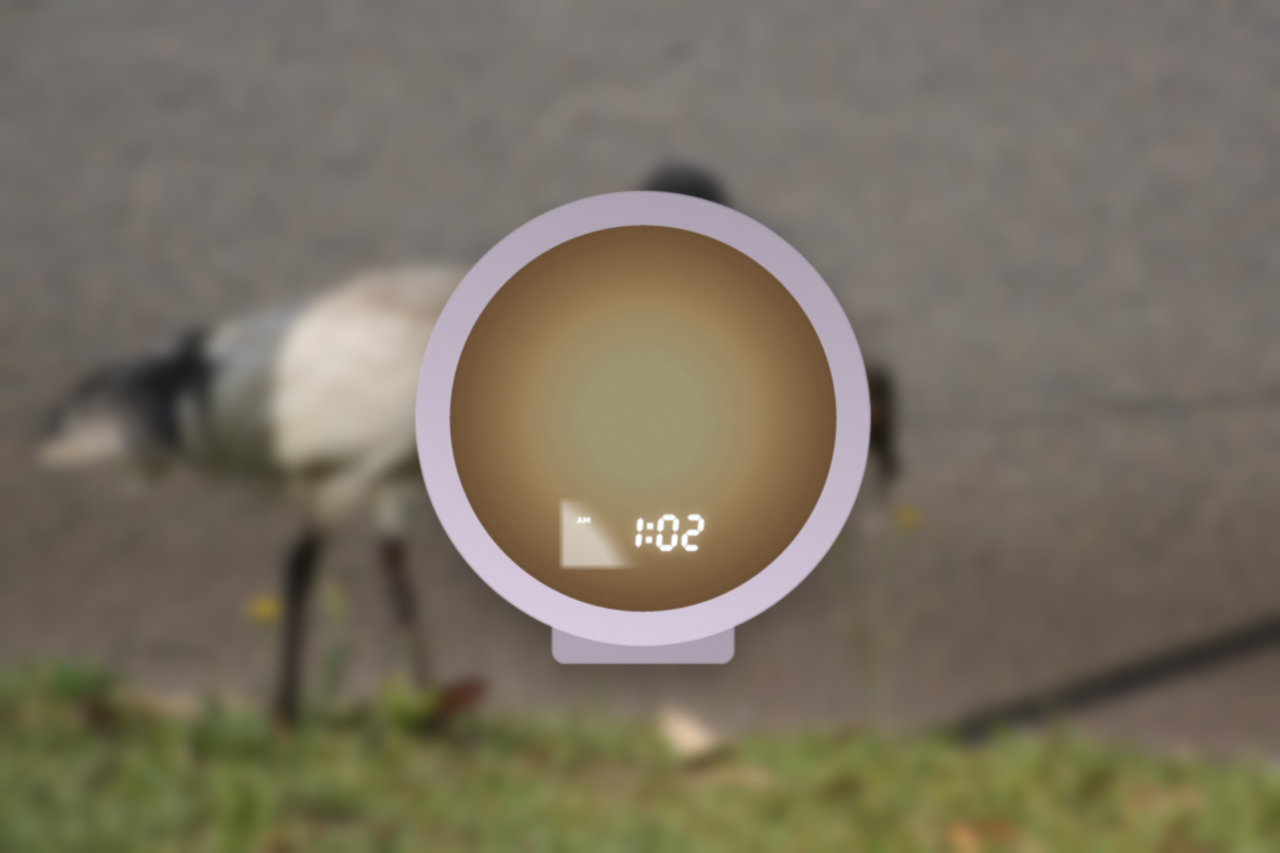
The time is {"hour": 1, "minute": 2}
